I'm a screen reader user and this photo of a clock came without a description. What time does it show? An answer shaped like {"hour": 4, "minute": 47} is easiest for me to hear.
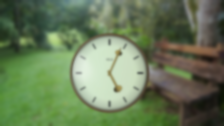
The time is {"hour": 5, "minute": 4}
